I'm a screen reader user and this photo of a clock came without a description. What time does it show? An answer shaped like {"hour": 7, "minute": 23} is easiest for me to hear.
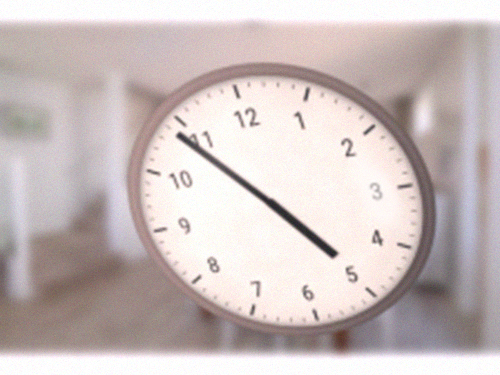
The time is {"hour": 4, "minute": 54}
